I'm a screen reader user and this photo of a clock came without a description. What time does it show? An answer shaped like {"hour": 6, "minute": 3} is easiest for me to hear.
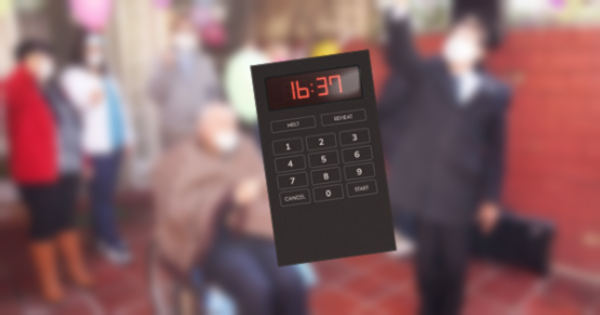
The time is {"hour": 16, "minute": 37}
